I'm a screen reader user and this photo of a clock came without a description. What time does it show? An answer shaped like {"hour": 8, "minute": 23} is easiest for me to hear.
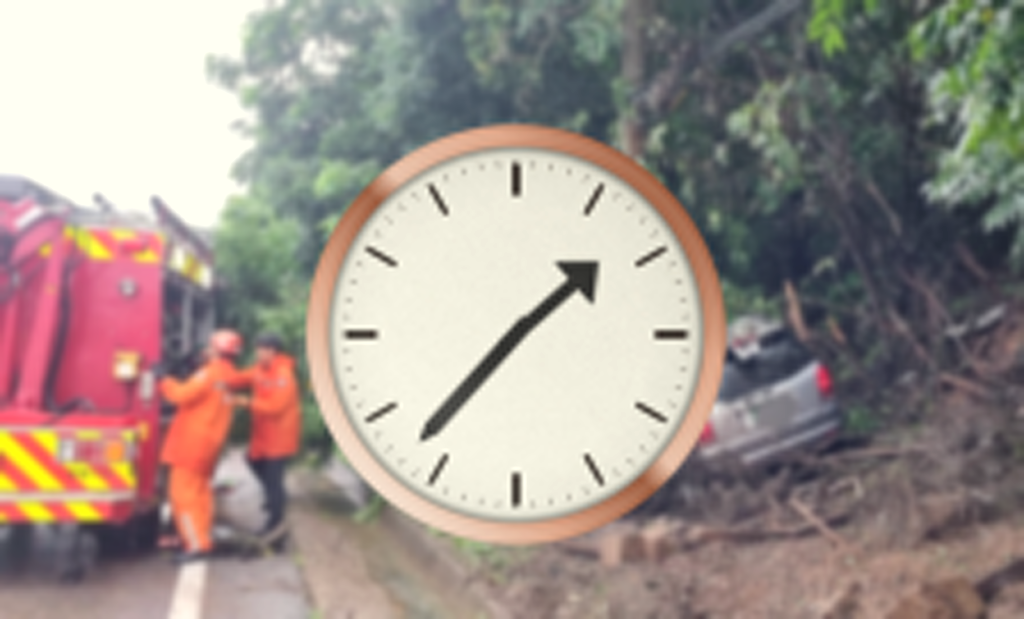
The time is {"hour": 1, "minute": 37}
